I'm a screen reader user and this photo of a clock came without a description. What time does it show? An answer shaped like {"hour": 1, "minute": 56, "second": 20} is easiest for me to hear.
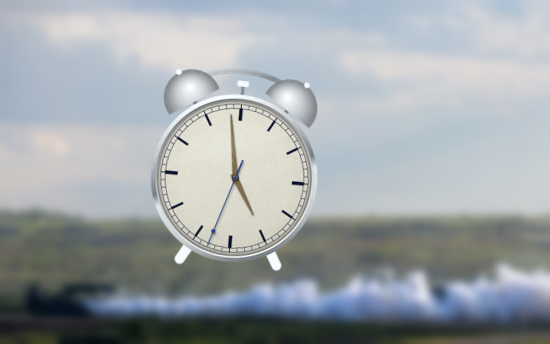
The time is {"hour": 4, "minute": 58, "second": 33}
